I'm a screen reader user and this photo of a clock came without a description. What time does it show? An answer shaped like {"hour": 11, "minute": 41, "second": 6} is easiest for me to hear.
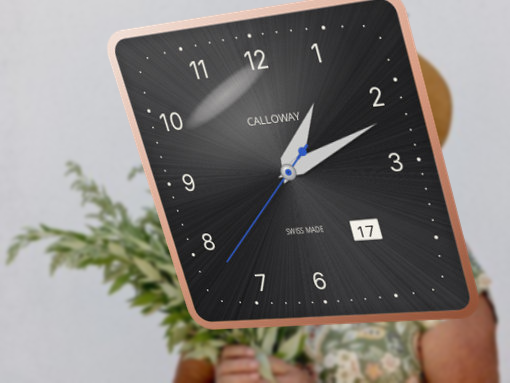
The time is {"hour": 1, "minute": 11, "second": 38}
